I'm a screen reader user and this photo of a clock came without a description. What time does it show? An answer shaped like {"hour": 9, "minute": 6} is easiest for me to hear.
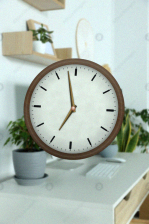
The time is {"hour": 6, "minute": 58}
